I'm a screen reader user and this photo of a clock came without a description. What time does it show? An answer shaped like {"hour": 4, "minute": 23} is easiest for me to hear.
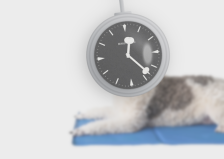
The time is {"hour": 12, "minute": 23}
